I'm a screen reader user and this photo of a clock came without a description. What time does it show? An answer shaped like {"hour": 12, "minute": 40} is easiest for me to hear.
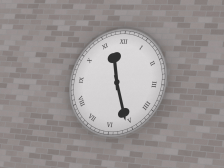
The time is {"hour": 11, "minute": 26}
